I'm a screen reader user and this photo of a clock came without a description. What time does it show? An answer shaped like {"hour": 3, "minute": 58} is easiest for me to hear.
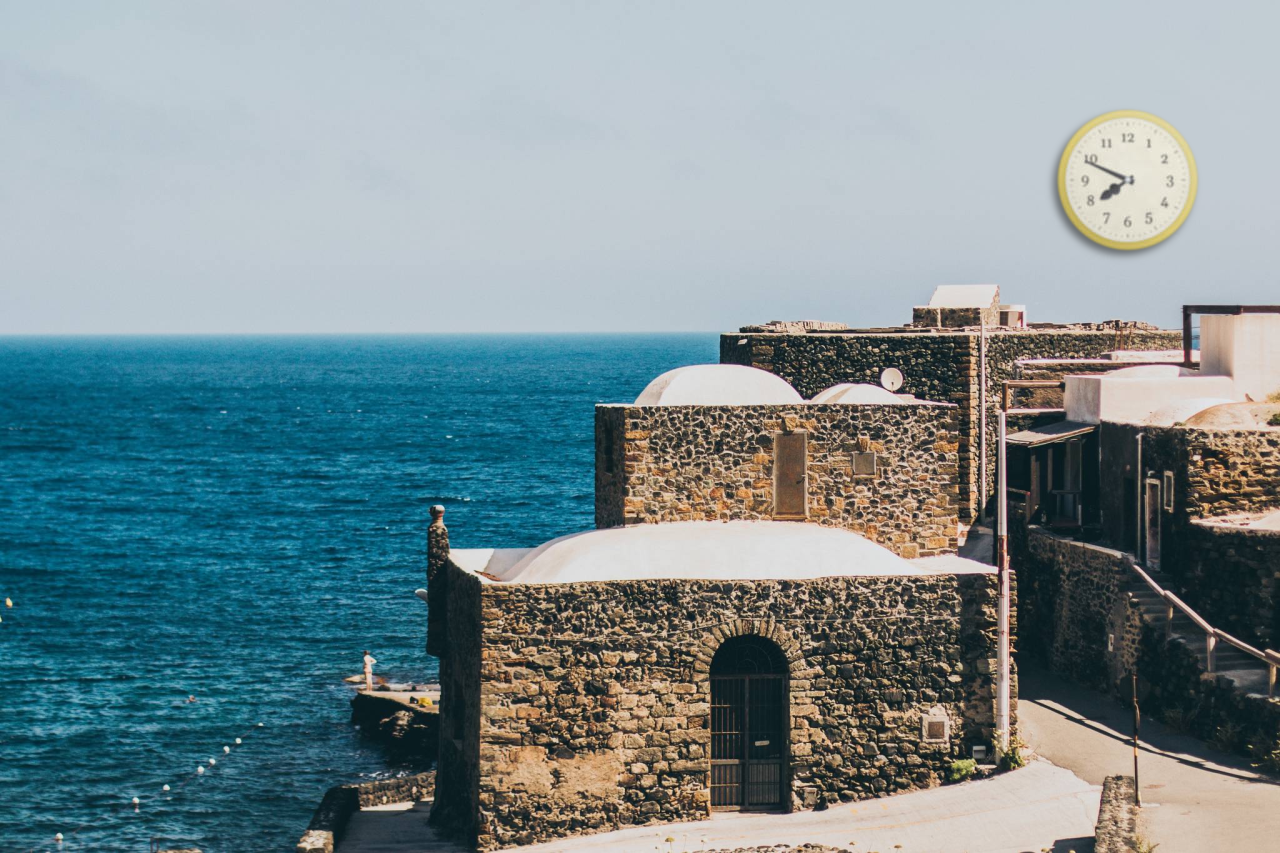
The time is {"hour": 7, "minute": 49}
